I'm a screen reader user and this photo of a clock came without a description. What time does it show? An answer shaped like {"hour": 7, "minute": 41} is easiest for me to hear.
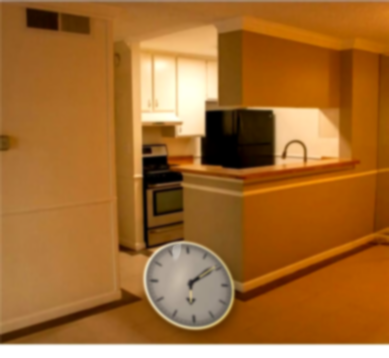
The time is {"hour": 6, "minute": 9}
